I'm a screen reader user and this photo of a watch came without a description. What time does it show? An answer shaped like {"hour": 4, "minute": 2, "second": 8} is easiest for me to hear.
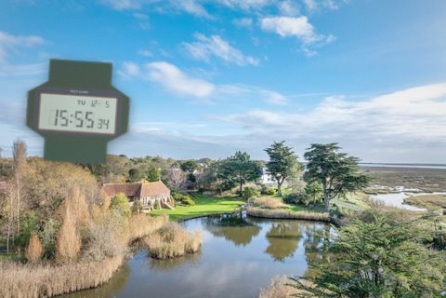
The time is {"hour": 15, "minute": 55, "second": 34}
